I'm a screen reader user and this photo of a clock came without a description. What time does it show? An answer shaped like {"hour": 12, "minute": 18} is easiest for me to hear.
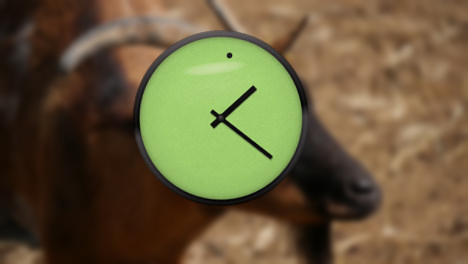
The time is {"hour": 1, "minute": 20}
